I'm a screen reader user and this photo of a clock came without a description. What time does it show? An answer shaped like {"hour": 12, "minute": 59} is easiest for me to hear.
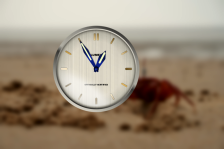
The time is {"hour": 12, "minute": 55}
